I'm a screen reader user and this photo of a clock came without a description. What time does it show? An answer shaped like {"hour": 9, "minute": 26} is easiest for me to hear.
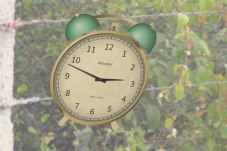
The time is {"hour": 2, "minute": 48}
